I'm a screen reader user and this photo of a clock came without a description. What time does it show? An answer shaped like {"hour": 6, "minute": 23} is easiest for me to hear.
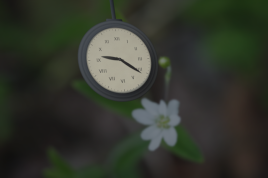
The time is {"hour": 9, "minute": 21}
